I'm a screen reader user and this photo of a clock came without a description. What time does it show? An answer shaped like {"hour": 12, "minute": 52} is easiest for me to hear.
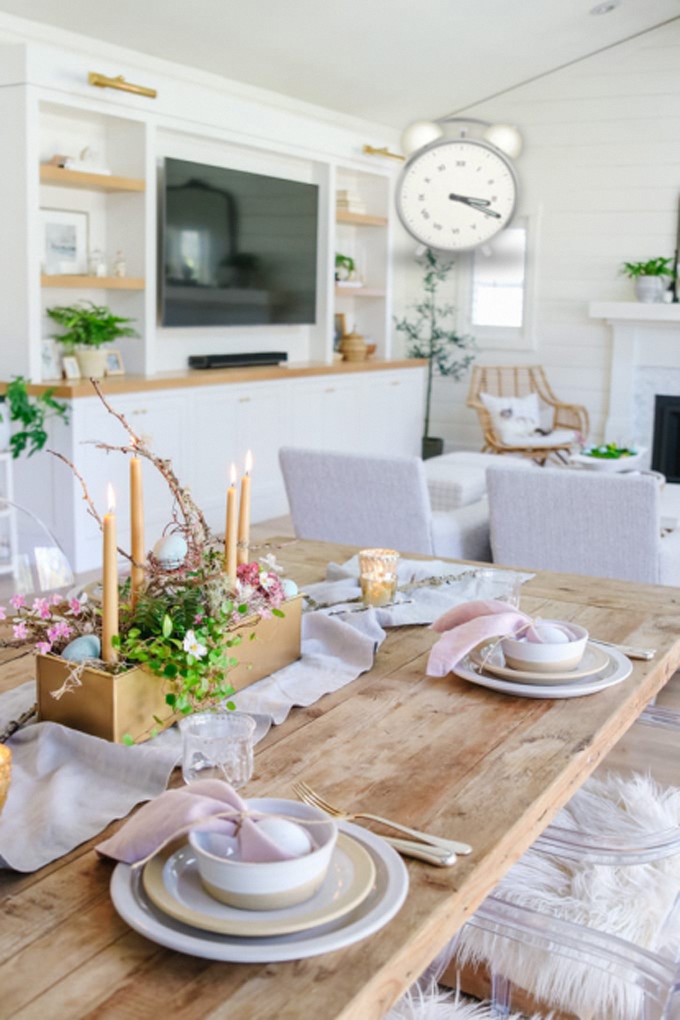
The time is {"hour": 3, "minute": 19}
